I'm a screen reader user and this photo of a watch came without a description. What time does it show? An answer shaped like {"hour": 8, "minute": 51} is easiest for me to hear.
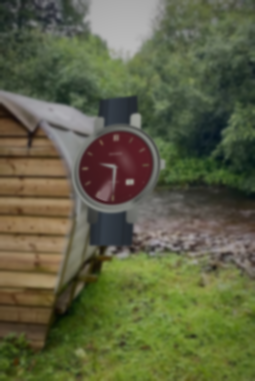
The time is {"hour": 9, "minute": 30}
